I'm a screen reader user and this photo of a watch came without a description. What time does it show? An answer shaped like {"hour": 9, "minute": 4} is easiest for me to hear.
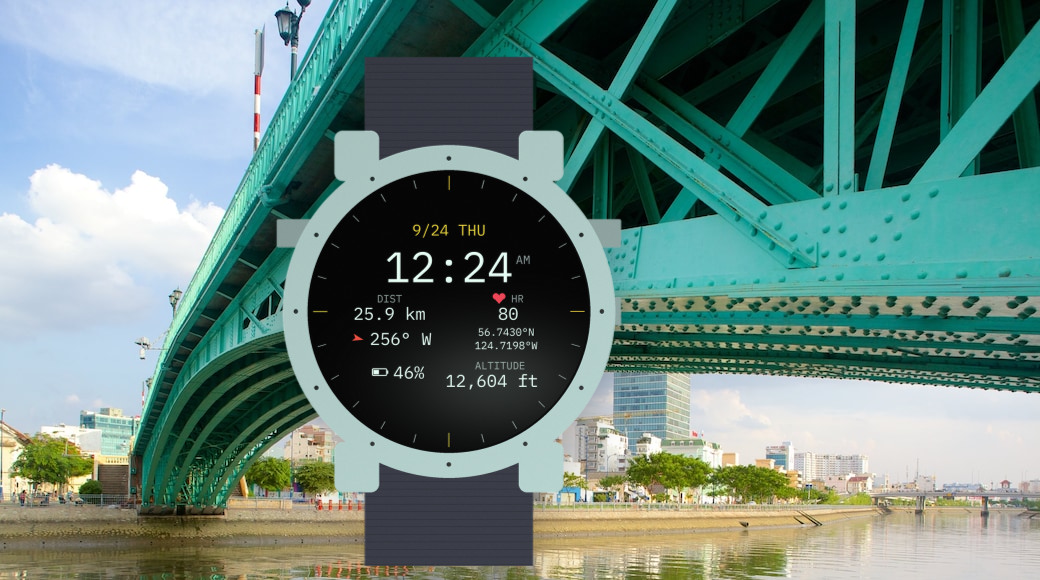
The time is {"hour": 12, "minute": 24}
